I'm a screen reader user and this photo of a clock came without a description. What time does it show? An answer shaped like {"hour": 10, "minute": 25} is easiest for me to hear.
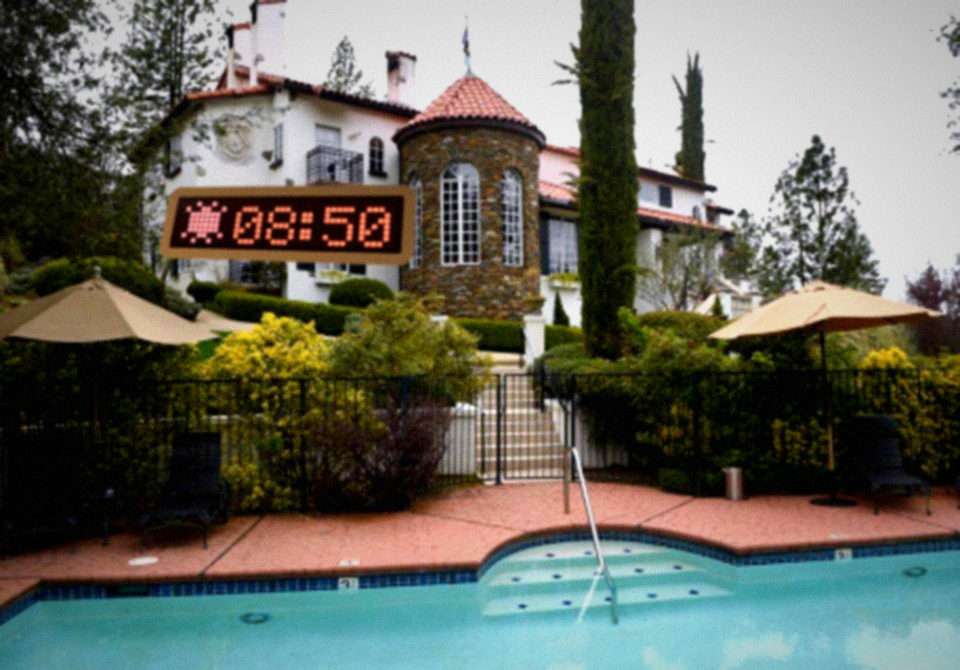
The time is {"hour": 8, "minute": 50}
